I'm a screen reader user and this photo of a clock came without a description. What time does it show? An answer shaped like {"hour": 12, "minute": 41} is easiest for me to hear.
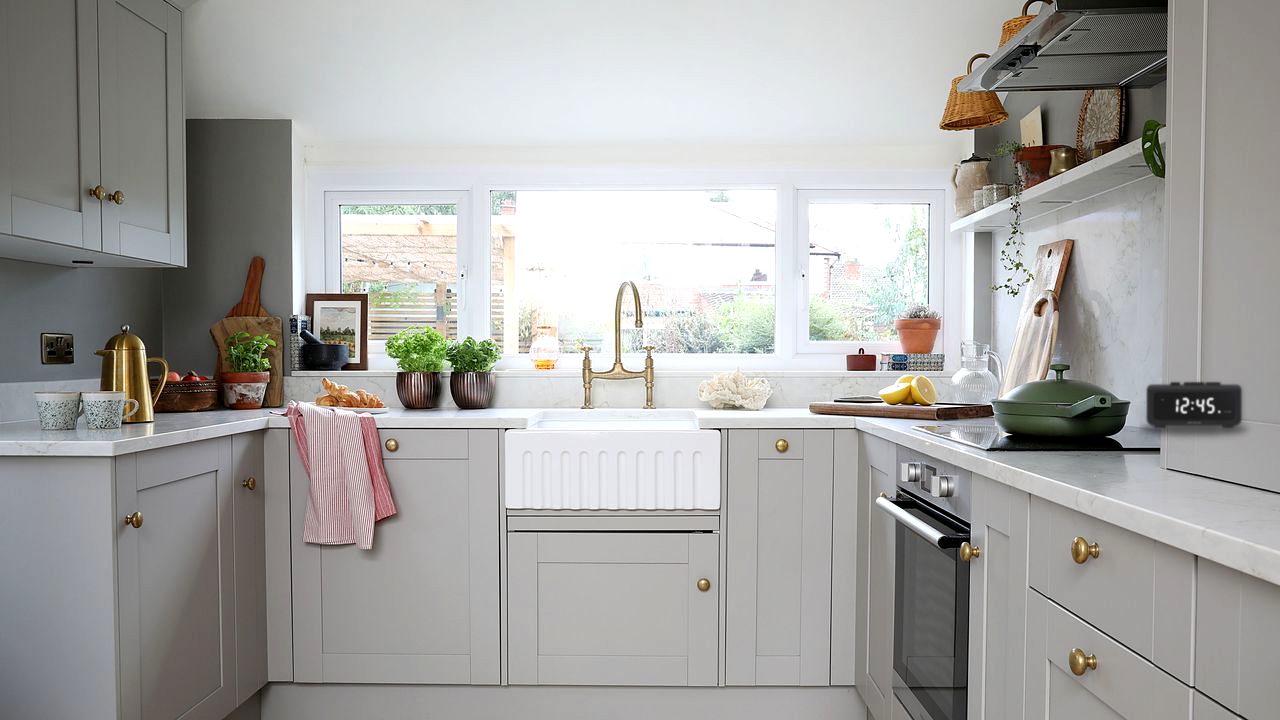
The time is {"hour": 12, "minute": 45}
